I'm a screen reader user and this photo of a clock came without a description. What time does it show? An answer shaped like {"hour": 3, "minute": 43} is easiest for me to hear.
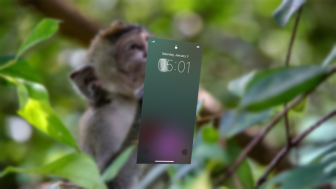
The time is {"hour": 5, "minute": 1}
